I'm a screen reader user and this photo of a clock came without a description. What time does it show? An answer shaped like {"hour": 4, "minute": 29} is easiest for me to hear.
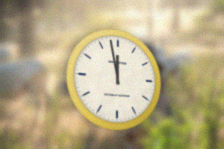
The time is {"hour": 11, "minute": 58}
